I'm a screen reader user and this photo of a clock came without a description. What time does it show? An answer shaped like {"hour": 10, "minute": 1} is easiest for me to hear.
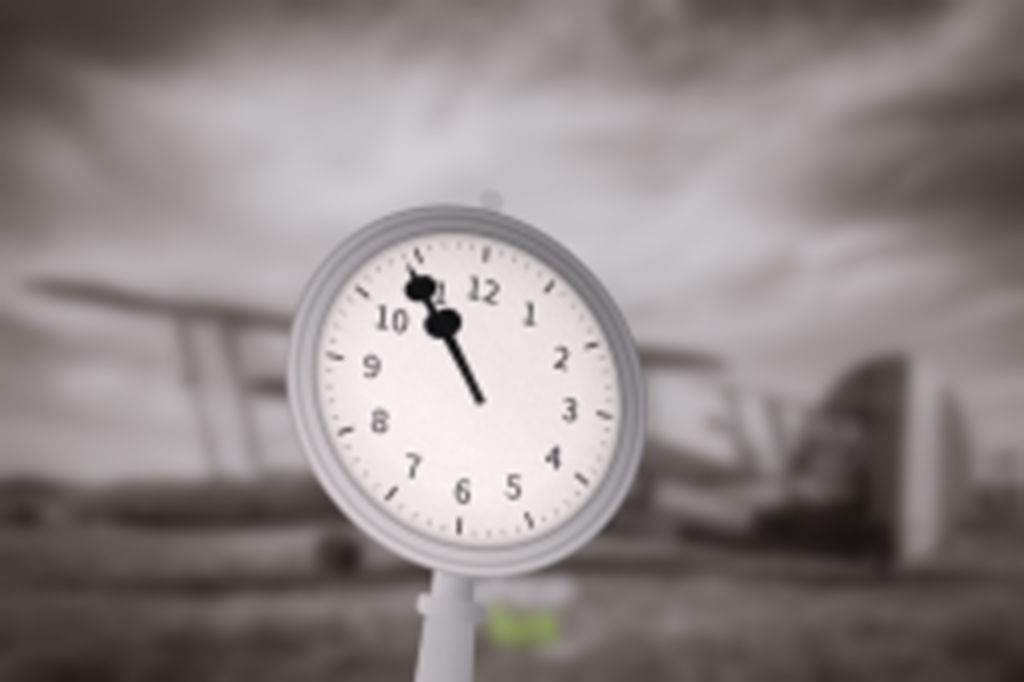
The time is {"hour": 10, "minute": 54}
